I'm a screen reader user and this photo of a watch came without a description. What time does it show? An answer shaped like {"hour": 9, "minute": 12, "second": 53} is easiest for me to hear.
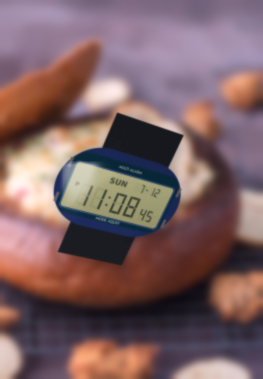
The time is {"hour": 11, "minute": 8, "second": 45}
